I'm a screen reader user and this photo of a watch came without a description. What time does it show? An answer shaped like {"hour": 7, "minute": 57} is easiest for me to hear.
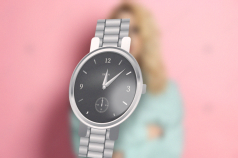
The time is {"hour": 12, "minute": 8}
